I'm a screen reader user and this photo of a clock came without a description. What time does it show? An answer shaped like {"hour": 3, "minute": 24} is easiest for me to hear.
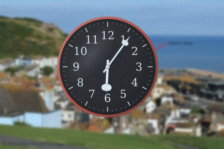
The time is {"hour": 6, "minute": 6}
